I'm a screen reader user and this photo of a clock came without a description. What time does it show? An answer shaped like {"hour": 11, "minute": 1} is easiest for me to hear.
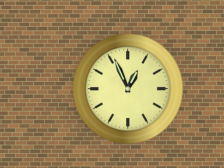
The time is {"hour": 12, "minute": 56}
